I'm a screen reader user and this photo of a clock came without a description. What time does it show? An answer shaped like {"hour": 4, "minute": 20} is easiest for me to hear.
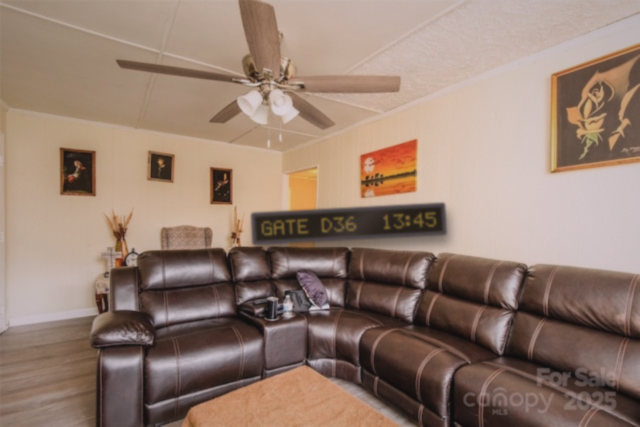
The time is {"hour": 13, "minute": 45}
